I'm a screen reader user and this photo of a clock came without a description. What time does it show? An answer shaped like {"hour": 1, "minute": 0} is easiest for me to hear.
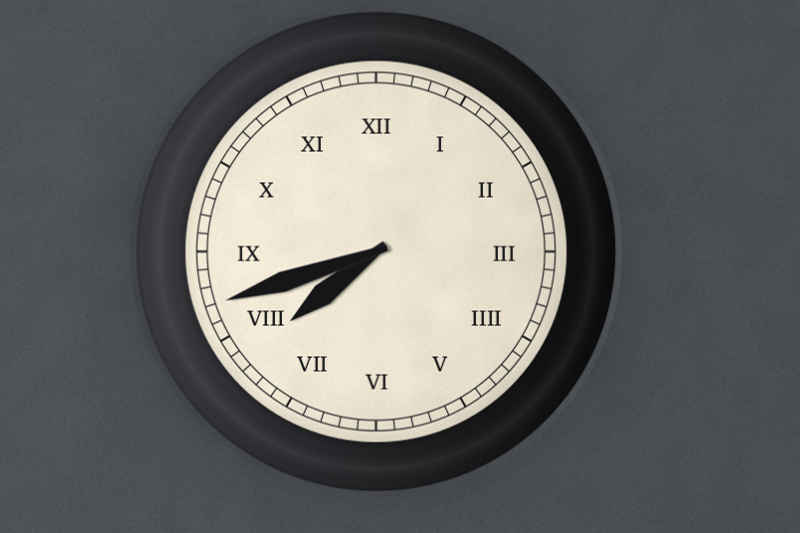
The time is {"hour": 7, "minute": 42}
